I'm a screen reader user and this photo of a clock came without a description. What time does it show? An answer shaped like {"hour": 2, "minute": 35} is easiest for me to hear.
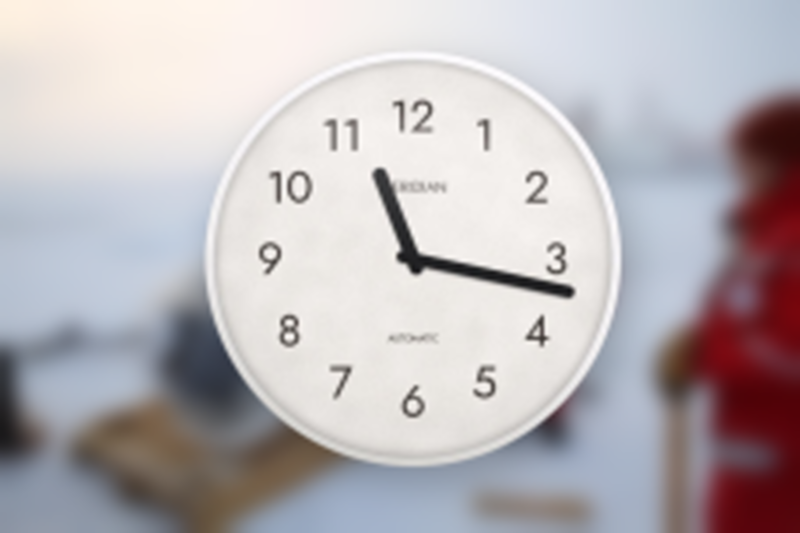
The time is {"hour": 11, "minute": 17}
